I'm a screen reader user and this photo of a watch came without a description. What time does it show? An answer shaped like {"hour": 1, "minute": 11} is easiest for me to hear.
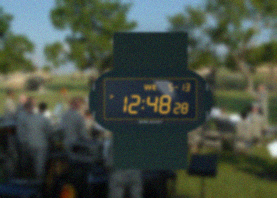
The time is {"hour": 12, "minute": 48}
